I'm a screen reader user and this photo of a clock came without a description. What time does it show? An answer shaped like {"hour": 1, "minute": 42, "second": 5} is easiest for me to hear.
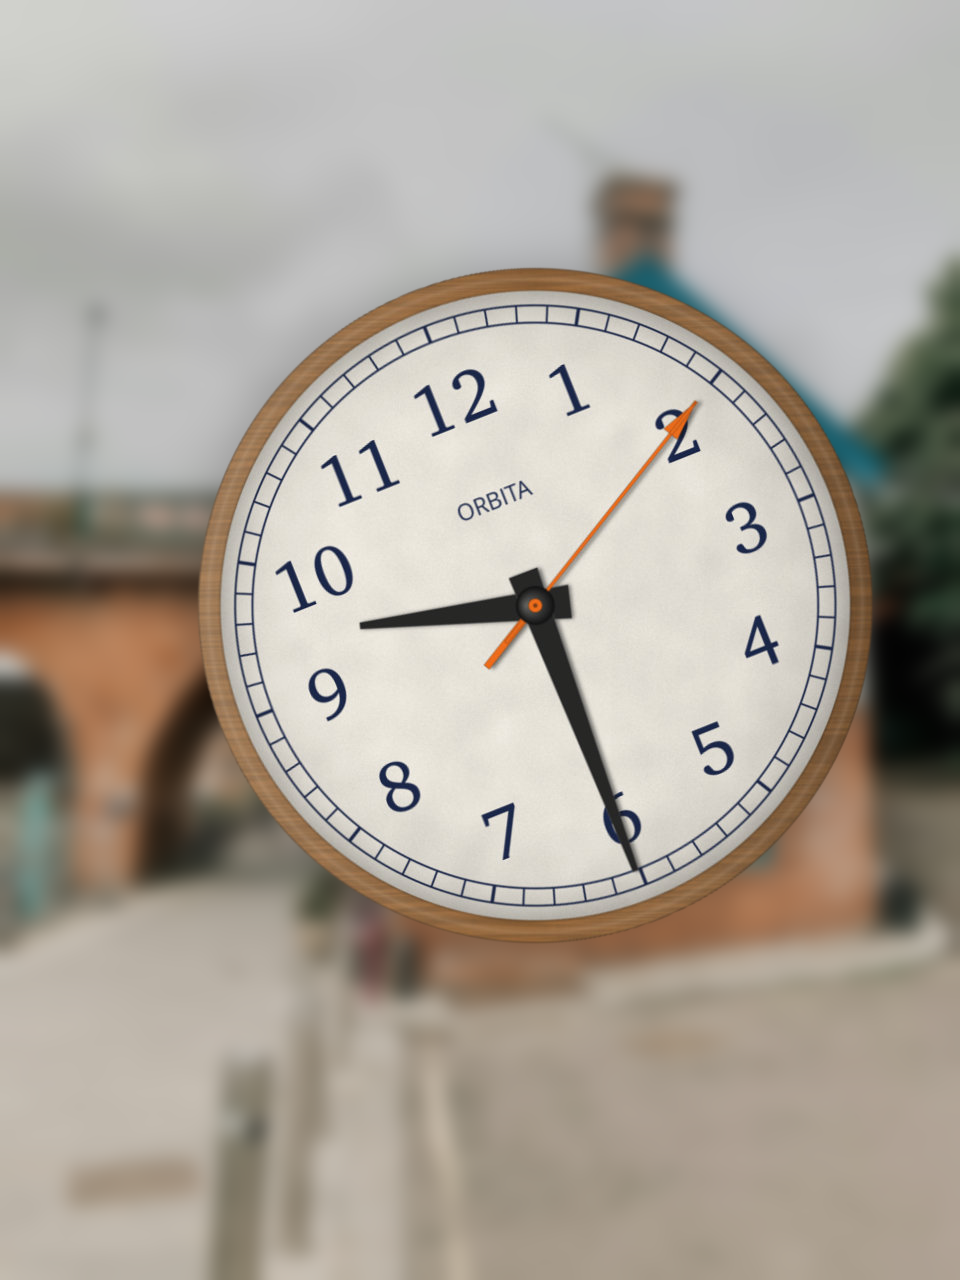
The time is {"hour": 9, "minute": 30, "second": 10}
